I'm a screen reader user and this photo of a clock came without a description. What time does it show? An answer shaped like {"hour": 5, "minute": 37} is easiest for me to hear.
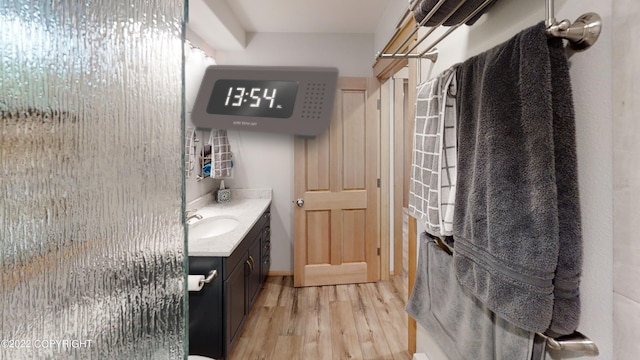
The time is {"hour": 13, "minute": 54}
